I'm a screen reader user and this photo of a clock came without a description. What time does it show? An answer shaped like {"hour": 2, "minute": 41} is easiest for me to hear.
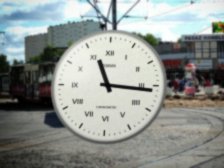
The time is {"hour": 11, "minute": 16}
